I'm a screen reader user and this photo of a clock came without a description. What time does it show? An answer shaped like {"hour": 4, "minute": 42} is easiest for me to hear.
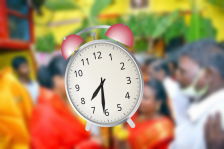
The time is {"hour": 7, "minute": 31}
